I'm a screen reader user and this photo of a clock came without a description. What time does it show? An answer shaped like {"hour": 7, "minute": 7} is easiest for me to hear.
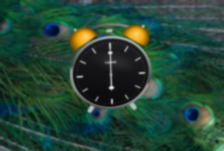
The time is {"hour": 6, "minute": 0}
